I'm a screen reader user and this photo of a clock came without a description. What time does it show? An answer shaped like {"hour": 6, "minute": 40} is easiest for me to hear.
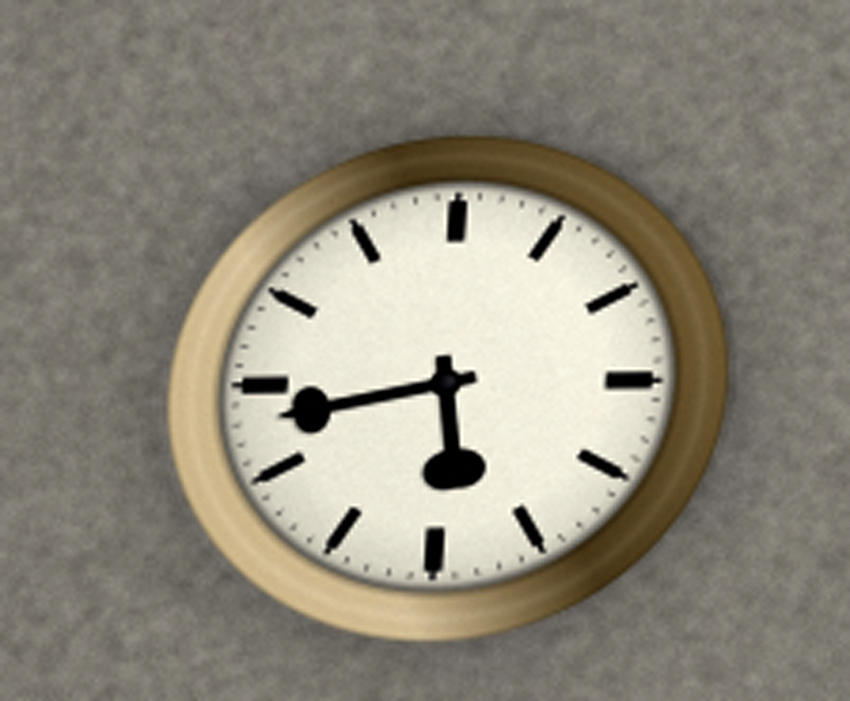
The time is {"hour": 5, "minute": 43}
